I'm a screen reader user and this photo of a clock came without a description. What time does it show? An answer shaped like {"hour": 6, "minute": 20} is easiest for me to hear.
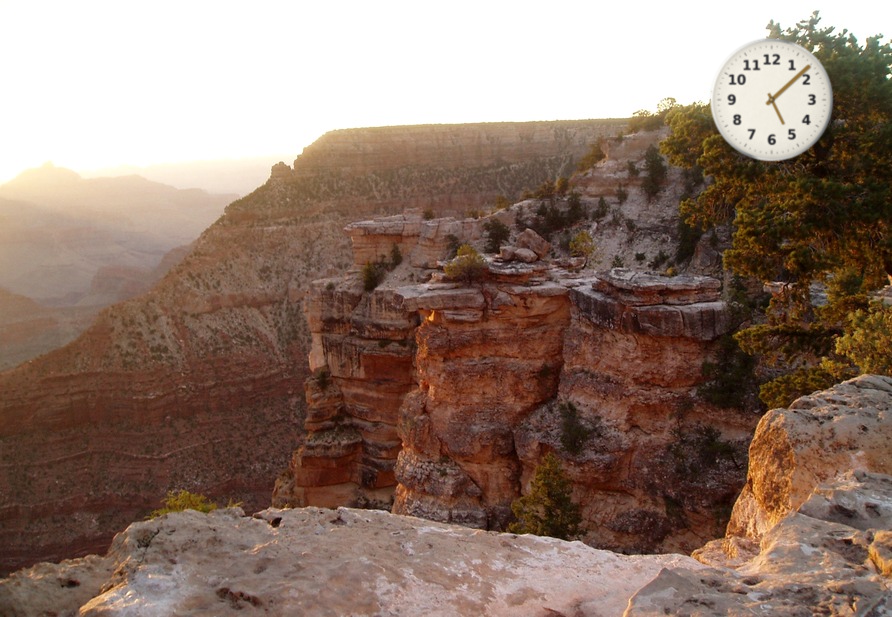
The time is {"hour": 5, "minute": 8}
